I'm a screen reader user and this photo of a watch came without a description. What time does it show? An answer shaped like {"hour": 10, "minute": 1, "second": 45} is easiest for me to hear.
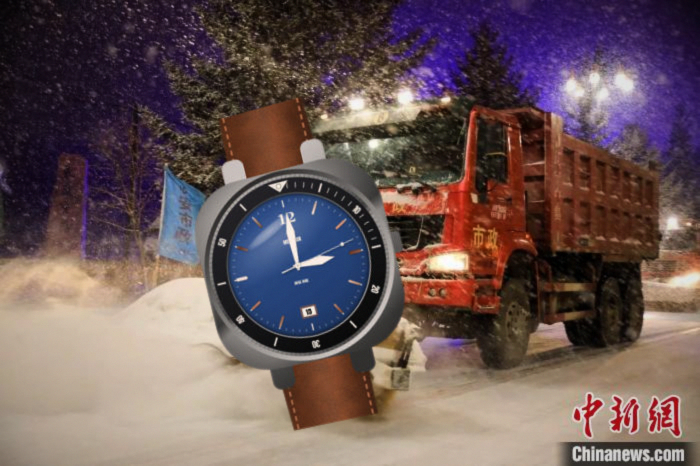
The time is {"hour": 3, "minute": 0, "second": 13}
